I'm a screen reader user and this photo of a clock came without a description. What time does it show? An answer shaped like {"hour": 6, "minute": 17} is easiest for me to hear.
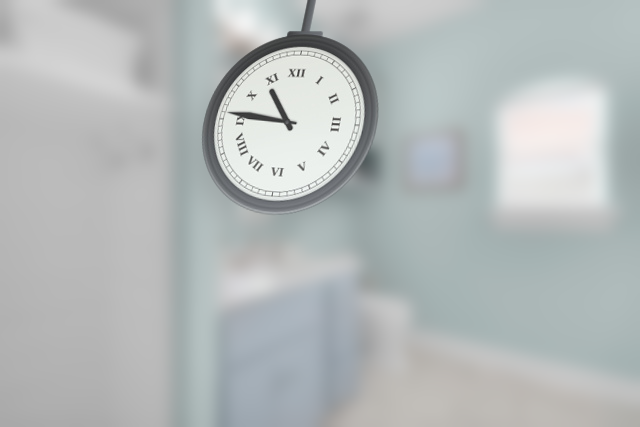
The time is {"hour": 10, "minute": 46}
